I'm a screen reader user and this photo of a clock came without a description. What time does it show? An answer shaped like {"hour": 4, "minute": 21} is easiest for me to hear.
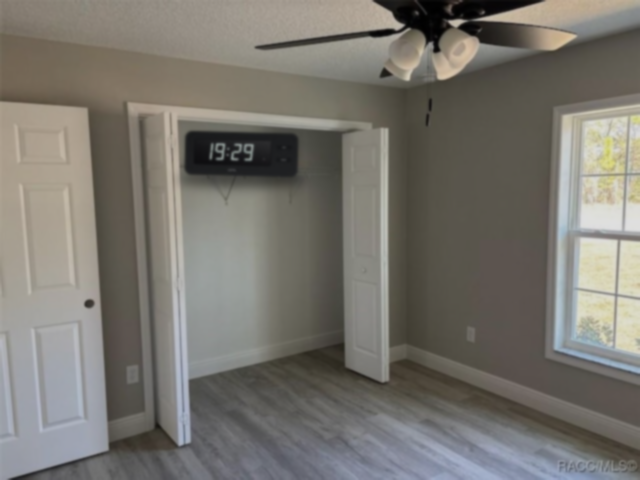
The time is {"hour": 19, "minute": 29}
